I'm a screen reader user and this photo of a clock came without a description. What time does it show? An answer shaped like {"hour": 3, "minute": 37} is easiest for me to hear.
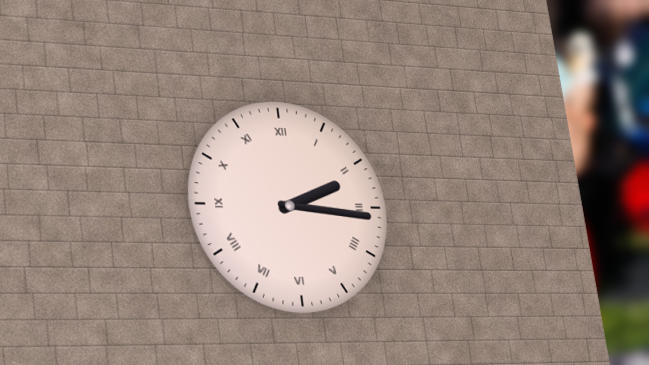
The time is {"hour": 2, "minute": 16}
